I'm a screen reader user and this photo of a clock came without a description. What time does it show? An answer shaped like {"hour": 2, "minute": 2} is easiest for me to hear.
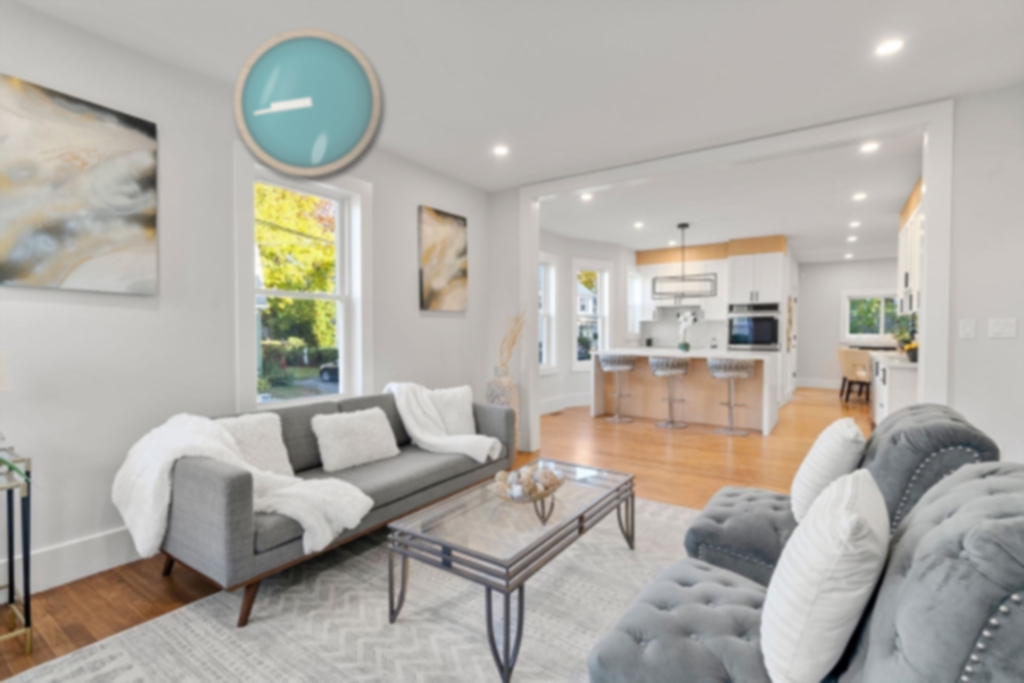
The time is {"hour": 8, "minute": 43}
